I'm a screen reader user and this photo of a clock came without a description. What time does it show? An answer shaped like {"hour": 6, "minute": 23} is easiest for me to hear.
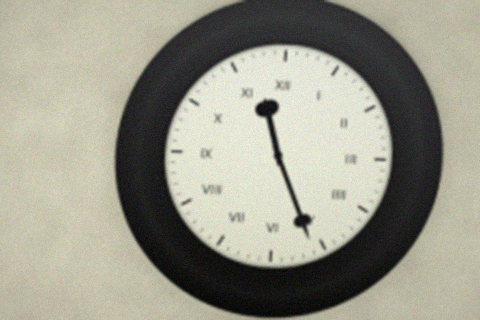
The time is {"hour": 11, "minute": 26}
